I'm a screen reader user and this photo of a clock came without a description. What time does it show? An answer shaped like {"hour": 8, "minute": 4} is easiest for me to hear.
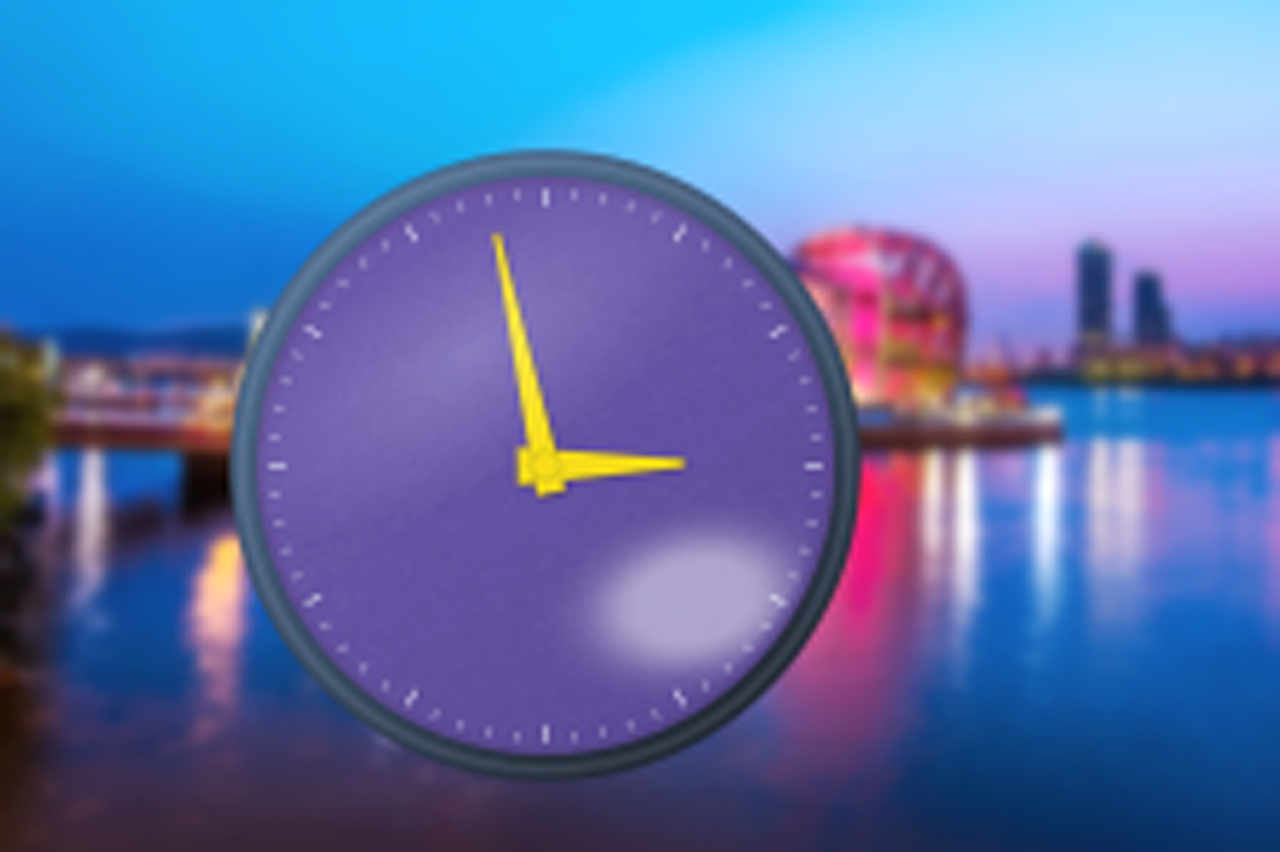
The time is {"hour": 2, "minute": 58}
